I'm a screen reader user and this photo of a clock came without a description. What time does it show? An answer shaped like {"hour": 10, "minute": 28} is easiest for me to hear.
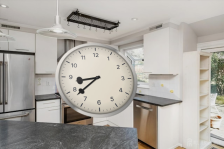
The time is {"hour": 8, "minute": 38}
